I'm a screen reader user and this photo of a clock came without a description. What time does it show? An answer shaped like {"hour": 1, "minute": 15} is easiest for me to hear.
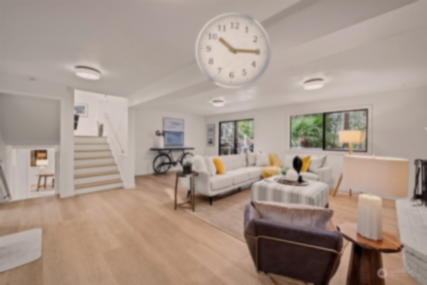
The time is {"hour": 10, "minute": 15}
